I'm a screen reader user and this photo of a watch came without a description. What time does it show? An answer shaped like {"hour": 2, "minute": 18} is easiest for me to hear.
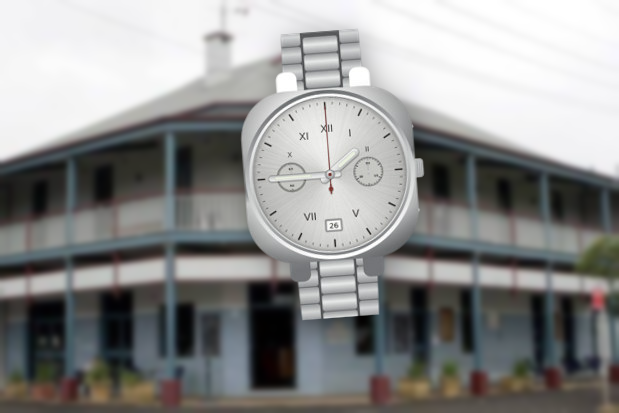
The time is {"hour": 1, "minute": 45}
